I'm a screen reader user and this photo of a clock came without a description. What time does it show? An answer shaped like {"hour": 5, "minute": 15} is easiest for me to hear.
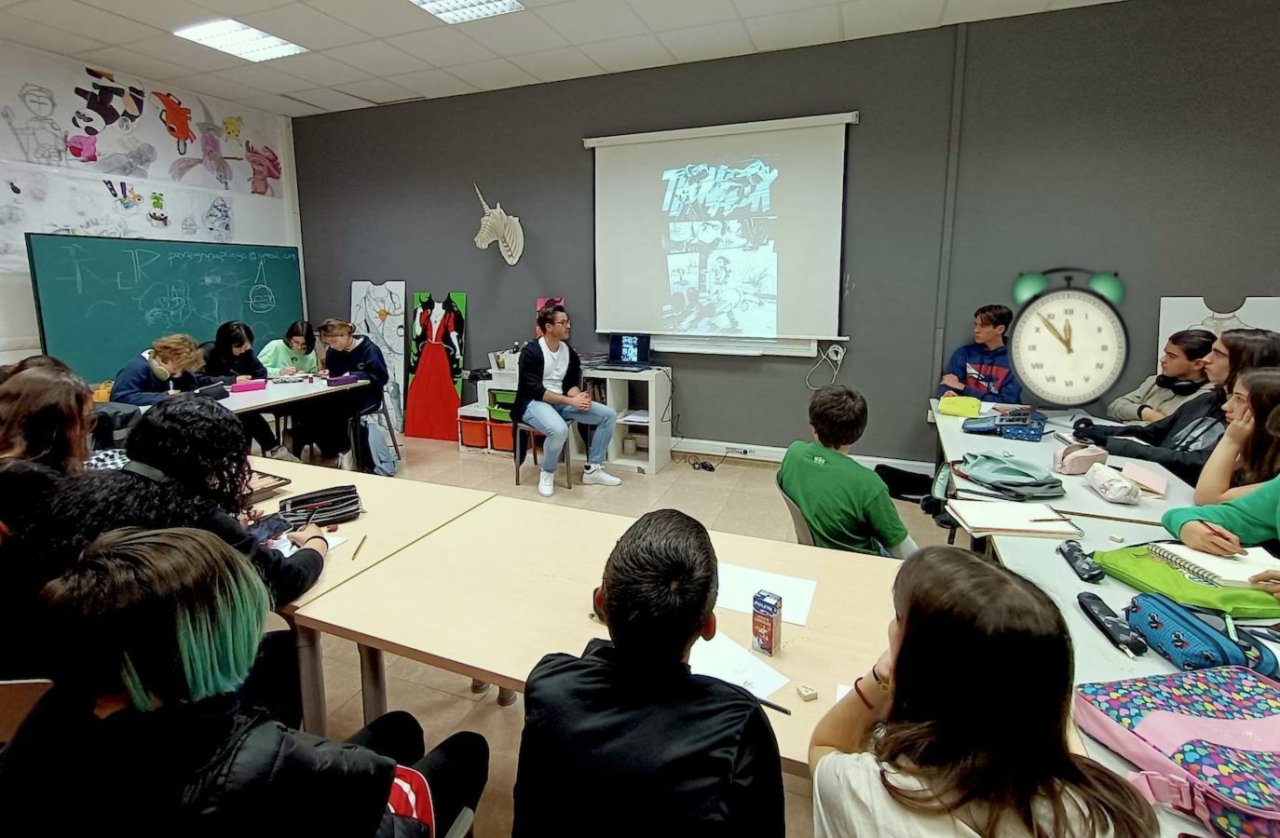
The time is {"hour": 11, "minute": 53}
